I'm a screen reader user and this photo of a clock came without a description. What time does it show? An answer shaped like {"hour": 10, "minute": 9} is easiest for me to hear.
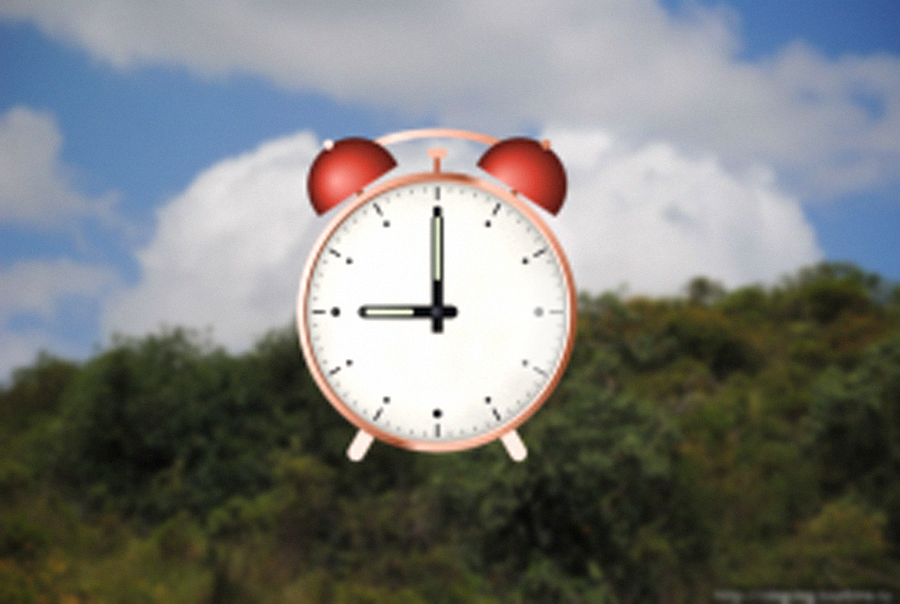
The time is {"hour": 9, "minute": 0}
